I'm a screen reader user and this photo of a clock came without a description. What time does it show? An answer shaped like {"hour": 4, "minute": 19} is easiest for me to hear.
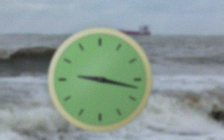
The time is {"hour": 9, "minute": 17}
